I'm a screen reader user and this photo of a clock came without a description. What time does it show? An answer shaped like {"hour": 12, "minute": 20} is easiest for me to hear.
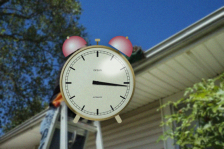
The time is {"hour": 3, "minute": 16}
